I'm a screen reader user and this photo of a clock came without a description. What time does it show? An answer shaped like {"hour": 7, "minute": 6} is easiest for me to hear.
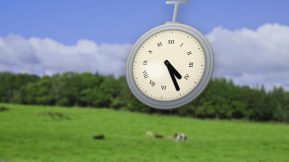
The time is {"hour": 4, "minute": 25}
